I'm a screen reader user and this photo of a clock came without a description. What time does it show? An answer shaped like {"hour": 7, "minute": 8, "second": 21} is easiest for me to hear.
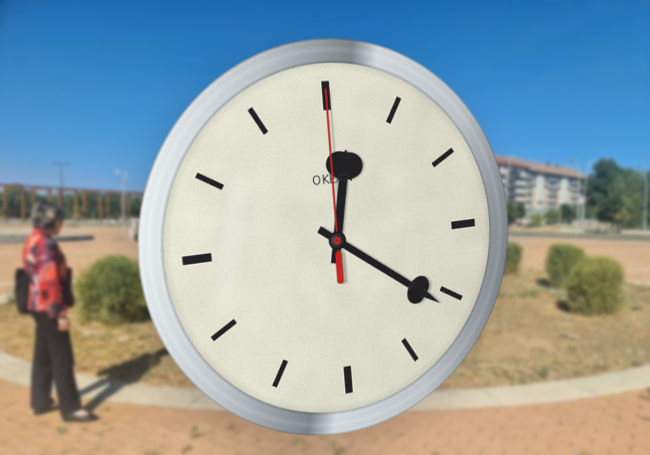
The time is {"hour": 12, "minute": 21, "second": 0}
